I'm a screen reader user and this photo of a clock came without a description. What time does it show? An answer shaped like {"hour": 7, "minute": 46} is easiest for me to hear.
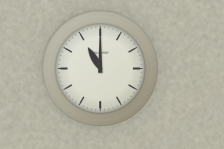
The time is {"hour": 11, "minute": 0}
